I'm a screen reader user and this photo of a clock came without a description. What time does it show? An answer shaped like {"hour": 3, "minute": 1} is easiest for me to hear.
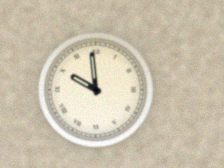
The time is {"hour": 9, "minute": 59}
